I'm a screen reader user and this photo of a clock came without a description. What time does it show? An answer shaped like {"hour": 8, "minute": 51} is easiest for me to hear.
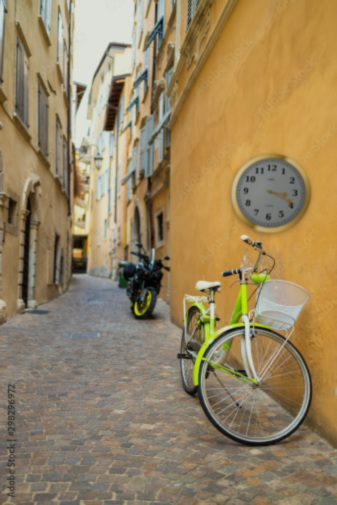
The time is {"hour": 3, "minute": 19}
